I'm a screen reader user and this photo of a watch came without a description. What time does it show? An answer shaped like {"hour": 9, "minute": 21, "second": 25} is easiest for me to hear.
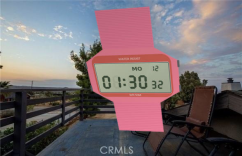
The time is {"hour": 1, "minute": 30, "second": 32}
